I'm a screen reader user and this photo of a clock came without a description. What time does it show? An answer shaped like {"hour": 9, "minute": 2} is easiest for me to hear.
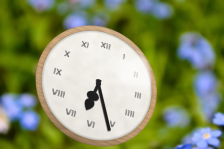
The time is {"hour": 6, "minute": 26}
